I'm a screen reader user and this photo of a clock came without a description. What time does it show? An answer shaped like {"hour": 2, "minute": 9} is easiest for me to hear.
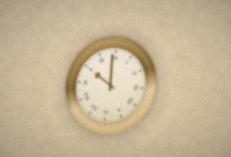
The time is {"hour": 9, "minute": 59}
